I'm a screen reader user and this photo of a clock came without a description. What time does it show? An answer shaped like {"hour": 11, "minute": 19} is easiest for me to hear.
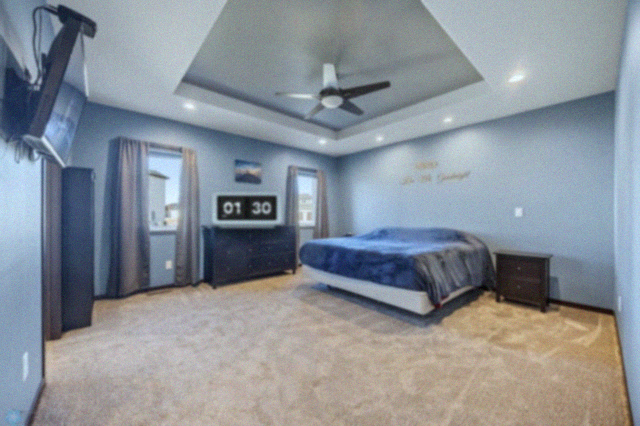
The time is {"hour": 1, "minute": 30}
